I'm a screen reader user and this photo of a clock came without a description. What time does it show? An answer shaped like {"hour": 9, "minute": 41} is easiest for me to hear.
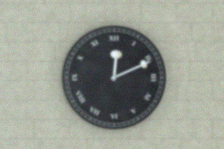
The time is {"hour": 12, "minute": 11}
